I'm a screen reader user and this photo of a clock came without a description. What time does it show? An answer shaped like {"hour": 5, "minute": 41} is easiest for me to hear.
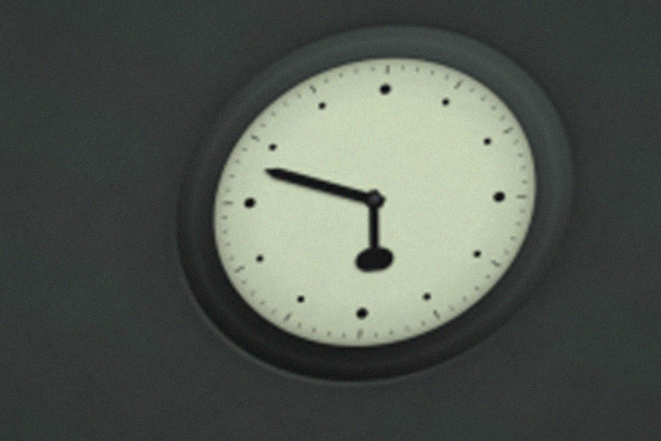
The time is {"hour": 5, "minute": 48}
